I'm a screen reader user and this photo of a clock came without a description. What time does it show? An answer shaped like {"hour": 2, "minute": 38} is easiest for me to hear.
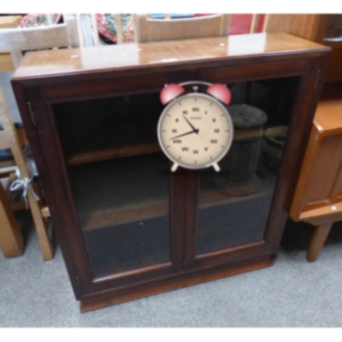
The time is {"hour": 10, "minute": 42}
